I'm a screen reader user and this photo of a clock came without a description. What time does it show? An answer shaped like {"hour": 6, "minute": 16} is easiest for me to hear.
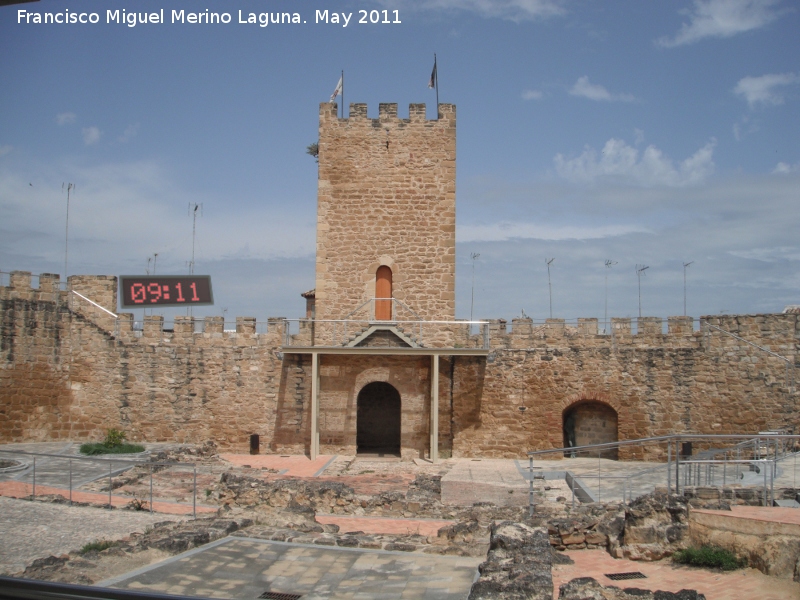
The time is {"hour": 9, "minute": 11}
